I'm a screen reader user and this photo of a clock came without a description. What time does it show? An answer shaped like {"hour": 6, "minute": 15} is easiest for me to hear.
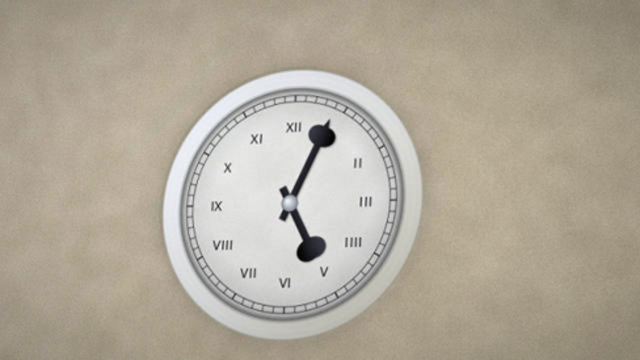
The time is {"hour": 5, "minute": 4}
